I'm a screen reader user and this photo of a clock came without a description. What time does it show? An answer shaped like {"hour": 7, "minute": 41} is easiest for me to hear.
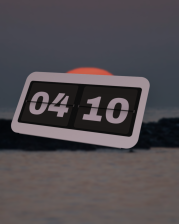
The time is {"hour": 4, "minute": 10}
